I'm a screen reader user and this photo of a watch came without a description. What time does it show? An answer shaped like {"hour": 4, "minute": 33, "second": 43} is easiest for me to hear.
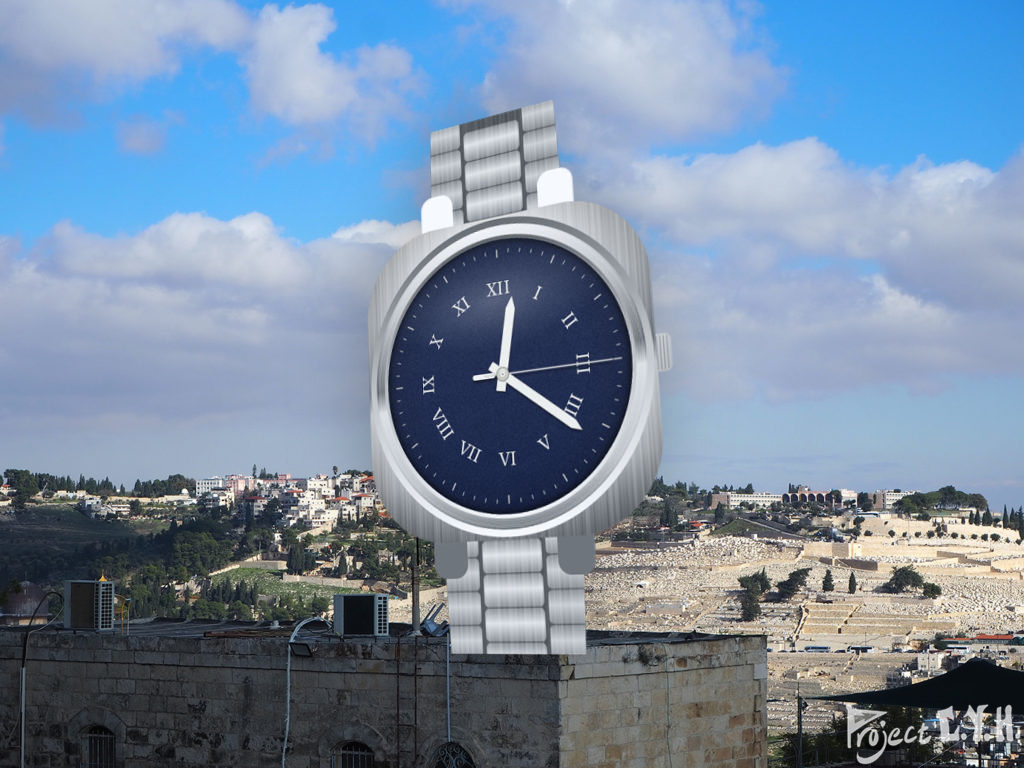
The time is {"hour": 12, "minute": 21, "second": 15}
